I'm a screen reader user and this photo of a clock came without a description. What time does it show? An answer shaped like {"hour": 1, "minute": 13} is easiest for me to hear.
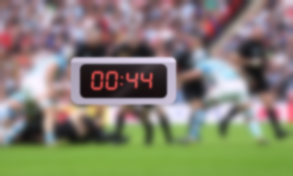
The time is {"hour": 0, "minute": 44}
